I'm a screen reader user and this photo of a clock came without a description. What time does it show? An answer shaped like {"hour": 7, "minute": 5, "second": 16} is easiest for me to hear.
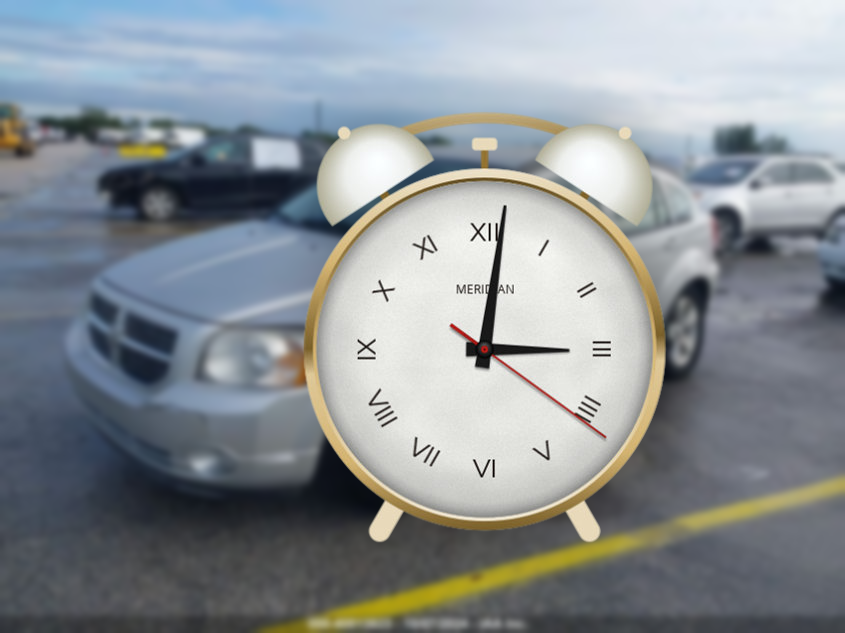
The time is {"hour": 3, "minute": 1, "second": 21}
